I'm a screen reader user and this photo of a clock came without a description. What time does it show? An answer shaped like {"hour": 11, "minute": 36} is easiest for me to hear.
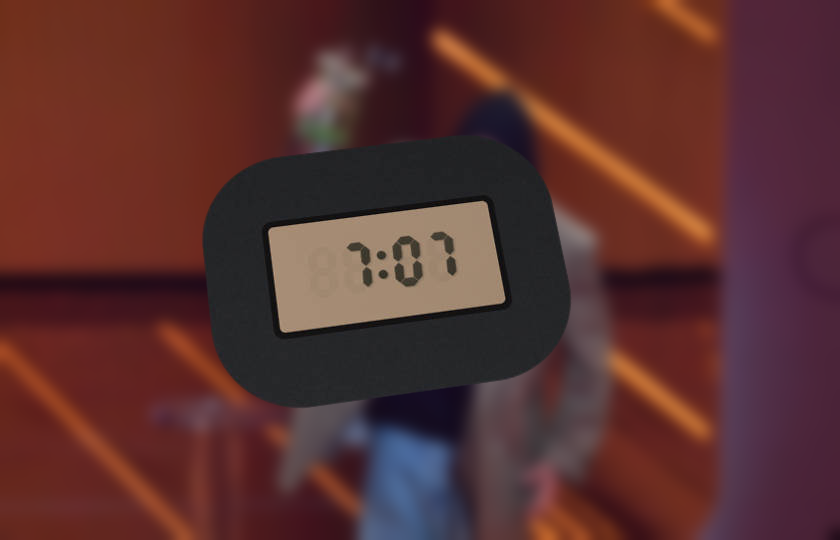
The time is {"hour": 7, "minute": 7}
